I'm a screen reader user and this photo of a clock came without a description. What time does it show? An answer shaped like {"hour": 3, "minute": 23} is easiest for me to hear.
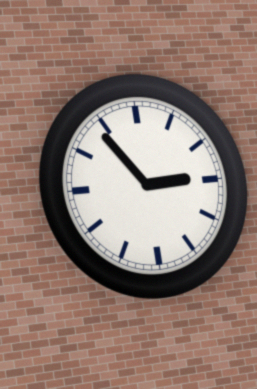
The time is {"hour": 2, "minute": 54}
